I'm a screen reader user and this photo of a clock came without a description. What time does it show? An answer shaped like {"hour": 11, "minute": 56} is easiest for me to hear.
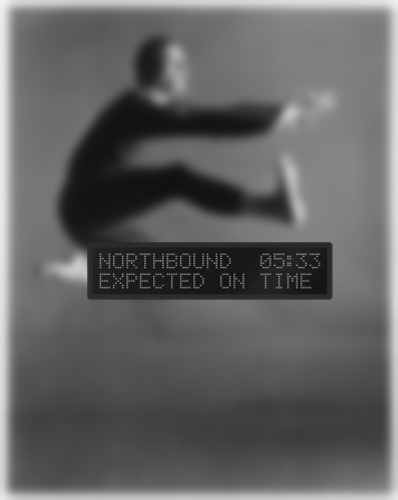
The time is {"hour": 5, "minute": 33}
